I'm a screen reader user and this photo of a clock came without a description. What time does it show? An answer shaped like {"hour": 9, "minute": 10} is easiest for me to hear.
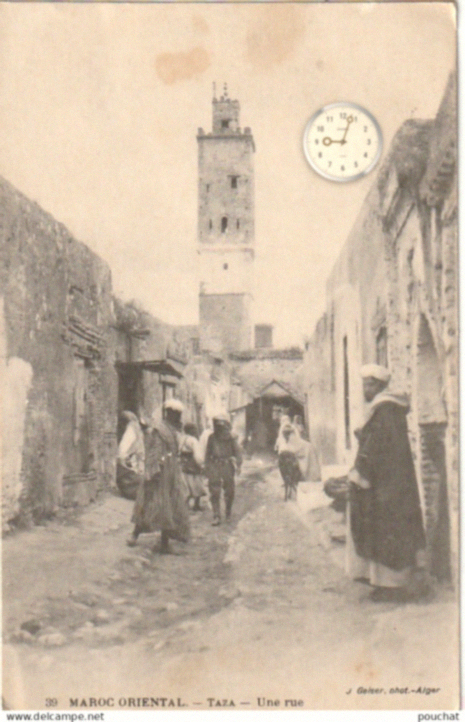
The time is {"hour": 9, "minute": 3}
